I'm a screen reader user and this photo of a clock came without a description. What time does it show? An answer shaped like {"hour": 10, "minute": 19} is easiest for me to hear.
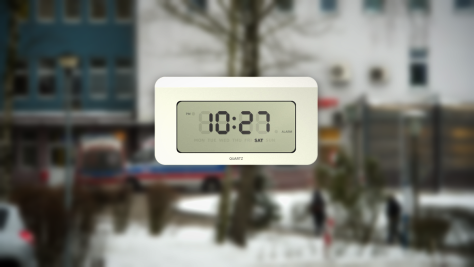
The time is {"hour": 10, "minute": 27}
